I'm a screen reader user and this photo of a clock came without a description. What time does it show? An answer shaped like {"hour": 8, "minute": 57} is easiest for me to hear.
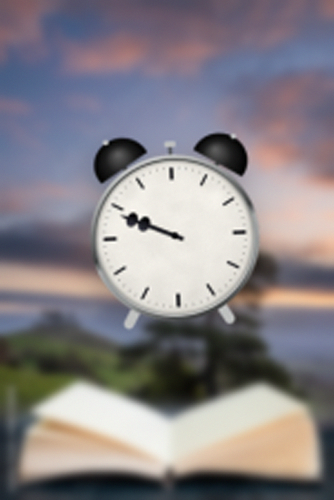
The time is {"hour": 9, "minute": 49}
